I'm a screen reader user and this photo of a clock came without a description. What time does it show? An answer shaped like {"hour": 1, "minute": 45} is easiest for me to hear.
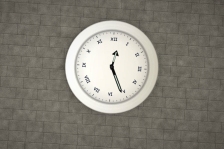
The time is {"hour": 12, "minute": 26}
